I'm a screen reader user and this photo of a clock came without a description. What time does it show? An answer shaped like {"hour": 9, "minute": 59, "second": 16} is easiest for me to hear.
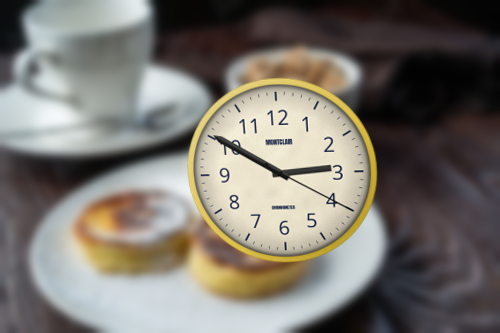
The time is {"hour": 2, "minute": 50, "second": 20}
